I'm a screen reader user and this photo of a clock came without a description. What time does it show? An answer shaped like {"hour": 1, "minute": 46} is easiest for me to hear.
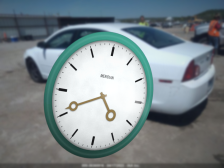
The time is {"hour": 4, "minute": 41}
